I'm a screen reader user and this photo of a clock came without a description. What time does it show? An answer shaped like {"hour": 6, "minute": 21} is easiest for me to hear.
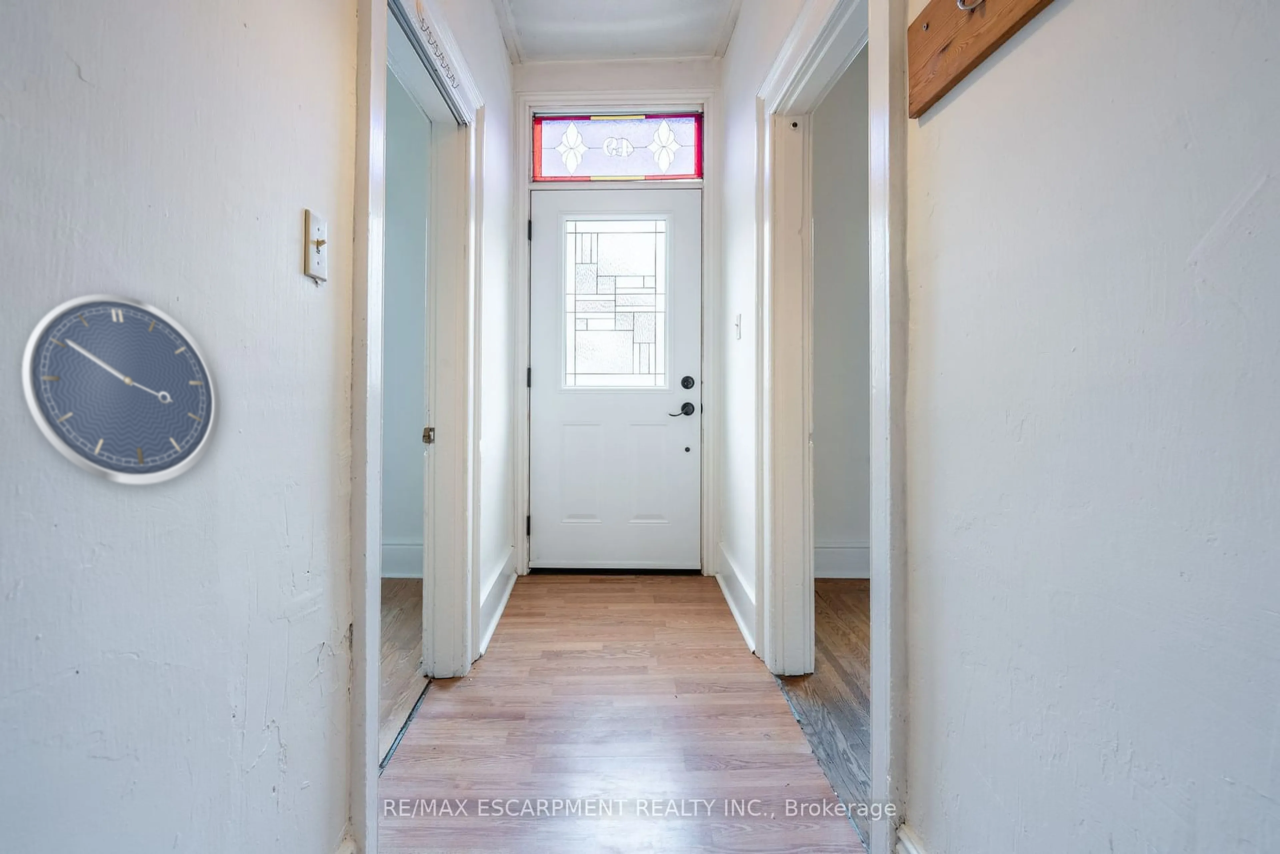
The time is {"hour": 3, "minute": 51}
